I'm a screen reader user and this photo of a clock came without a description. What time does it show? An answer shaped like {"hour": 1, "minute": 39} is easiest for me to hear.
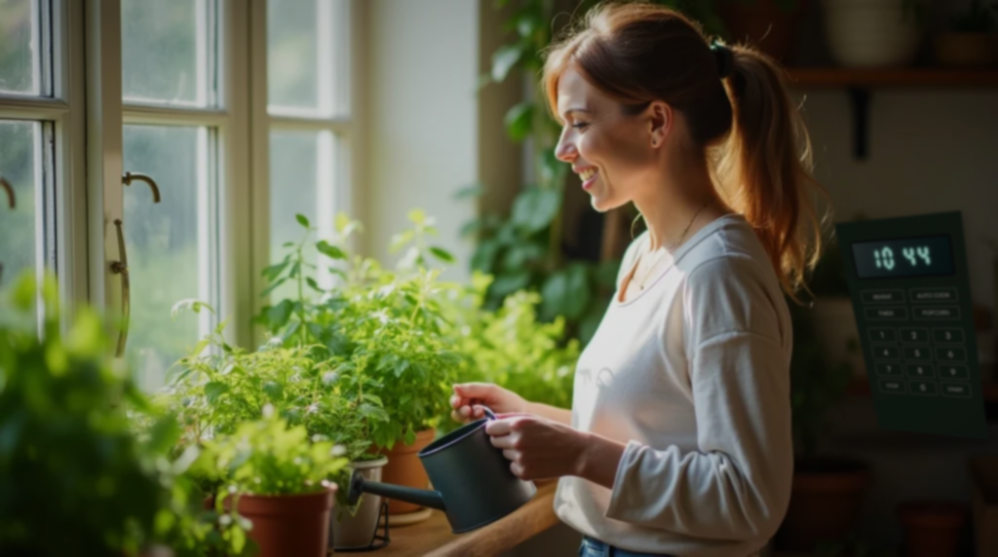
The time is {"hour": 10, "minute": 44}
